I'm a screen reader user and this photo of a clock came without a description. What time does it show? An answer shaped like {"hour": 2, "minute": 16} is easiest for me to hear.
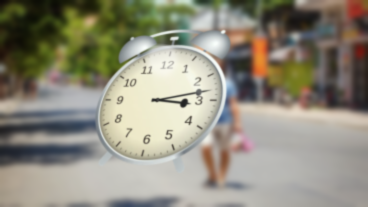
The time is {"hour": 3, "minute": 13}
